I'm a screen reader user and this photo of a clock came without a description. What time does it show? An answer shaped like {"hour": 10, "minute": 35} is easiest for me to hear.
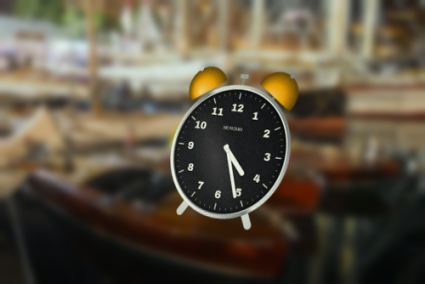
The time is {"hour": 4, "minute": 26}
